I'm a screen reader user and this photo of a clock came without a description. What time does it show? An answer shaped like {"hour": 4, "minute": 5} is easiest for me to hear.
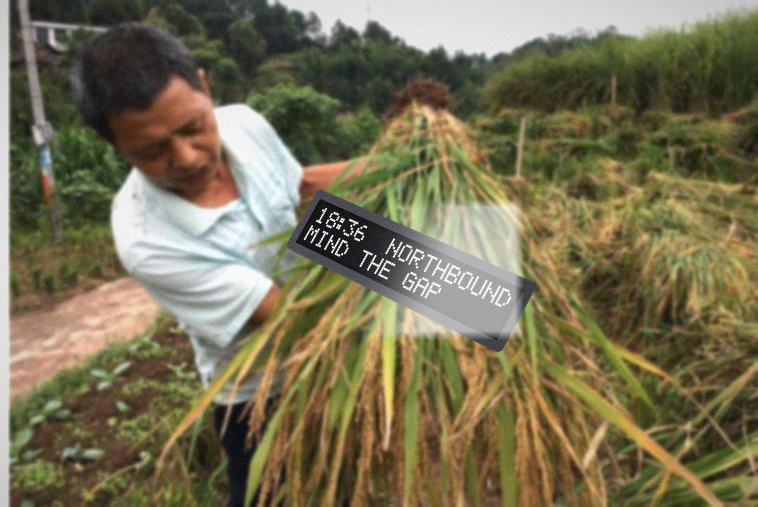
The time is {"hour": 18, "minute": 36}
